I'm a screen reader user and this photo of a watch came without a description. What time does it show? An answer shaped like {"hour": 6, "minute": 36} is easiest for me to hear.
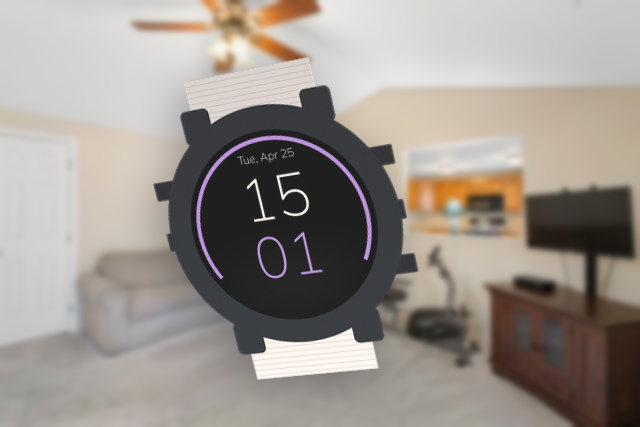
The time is {"hour": 15, "minute": 1}
